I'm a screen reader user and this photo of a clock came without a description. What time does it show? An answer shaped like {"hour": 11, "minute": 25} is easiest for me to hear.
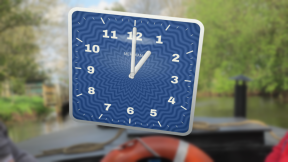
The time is {"hour": 1, "minute": 0}
